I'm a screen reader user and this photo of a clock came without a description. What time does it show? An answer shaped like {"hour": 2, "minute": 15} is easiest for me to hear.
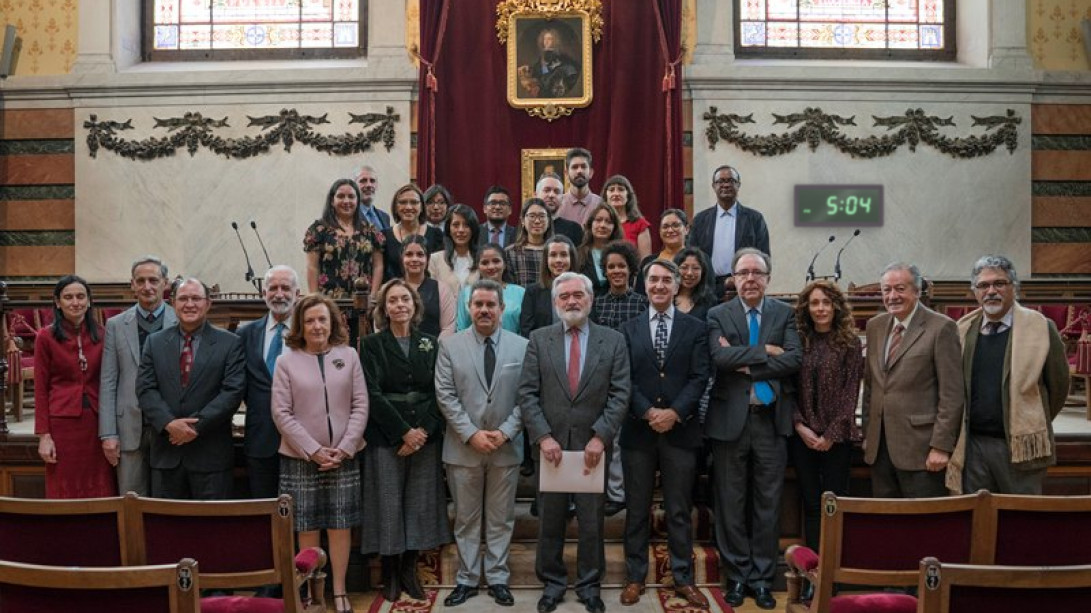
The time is {"hour": 5, "minute": 4}
